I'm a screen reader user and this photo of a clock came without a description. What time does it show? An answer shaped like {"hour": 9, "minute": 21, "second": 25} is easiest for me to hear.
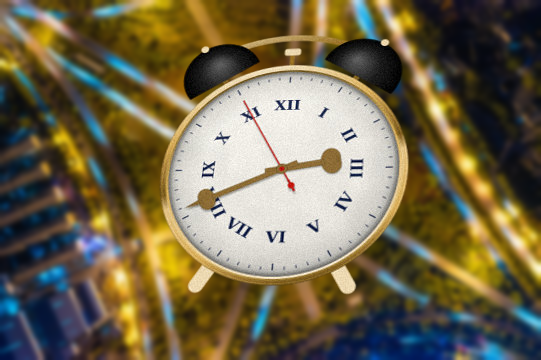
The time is {"hour": 2, "minute": 40, "second": 55}
